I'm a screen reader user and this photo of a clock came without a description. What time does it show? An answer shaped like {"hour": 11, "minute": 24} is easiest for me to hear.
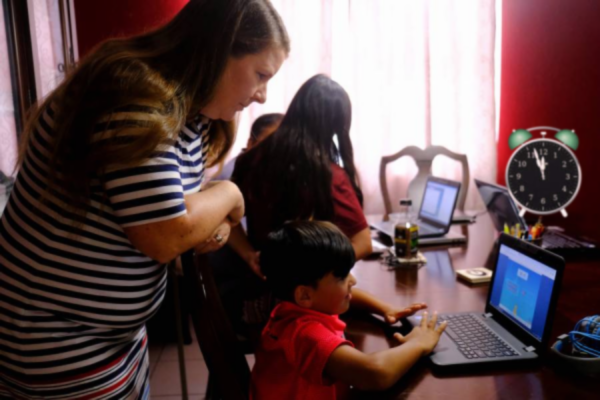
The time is {"hour": 11, "minute": 57}
